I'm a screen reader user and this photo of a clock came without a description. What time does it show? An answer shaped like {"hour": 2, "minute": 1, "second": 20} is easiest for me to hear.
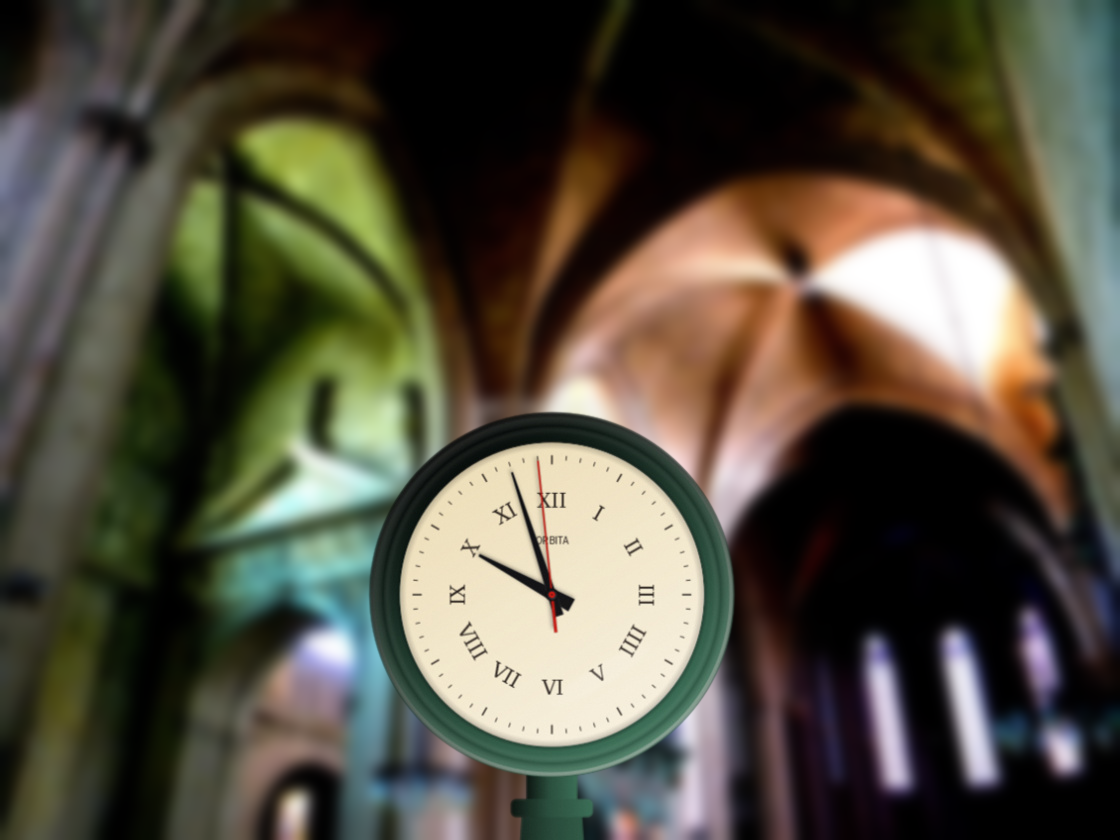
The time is {"hour": 9, "minute": 56, "second": 59}
